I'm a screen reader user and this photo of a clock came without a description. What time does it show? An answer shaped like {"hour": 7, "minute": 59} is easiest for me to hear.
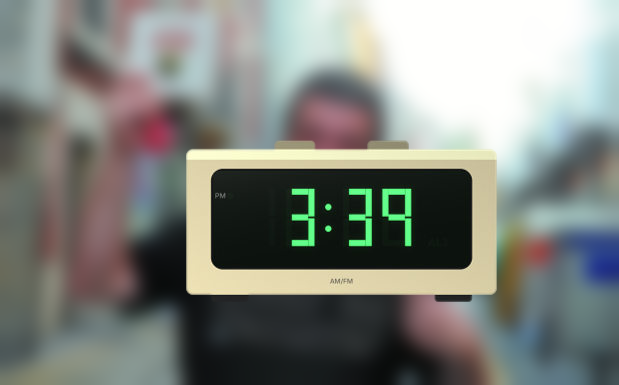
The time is {"hour": 3, "minute": 39}
